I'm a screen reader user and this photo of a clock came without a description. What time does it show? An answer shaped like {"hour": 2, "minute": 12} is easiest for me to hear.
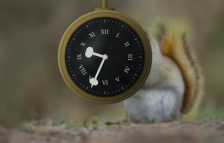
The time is {"hour": 9, "minute": 34}
